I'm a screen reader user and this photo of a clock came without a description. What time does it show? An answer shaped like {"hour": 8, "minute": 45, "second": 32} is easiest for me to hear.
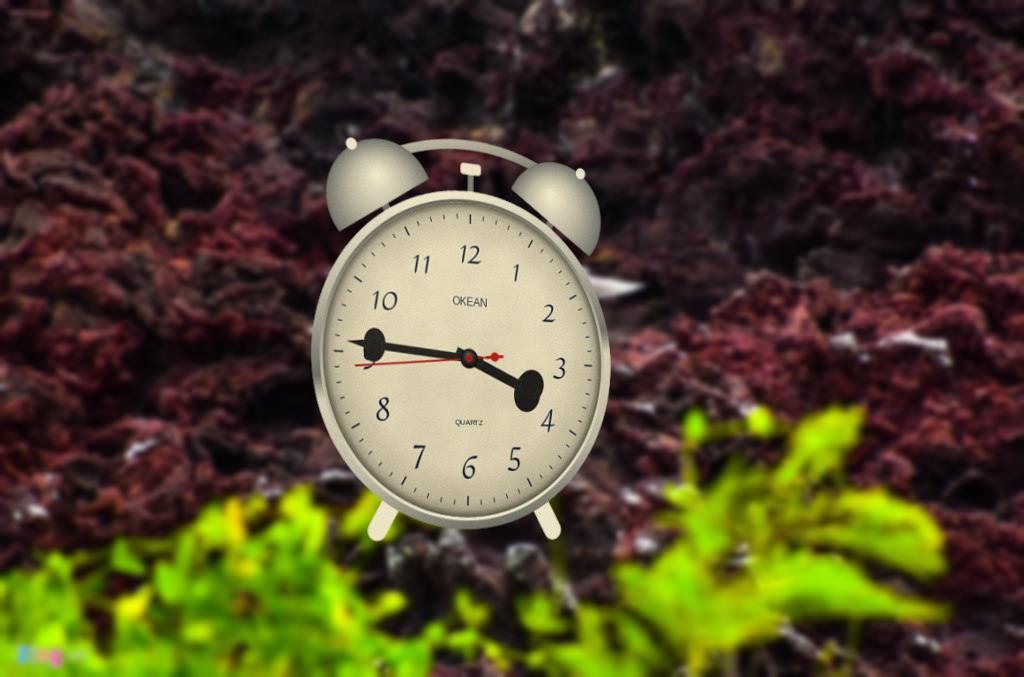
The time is {"hour": 3, "minute": 45, "second": 44}
